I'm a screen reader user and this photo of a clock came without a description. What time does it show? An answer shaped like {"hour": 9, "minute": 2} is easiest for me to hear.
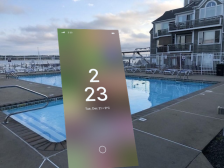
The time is {"hour": 2, "minute": 23}
